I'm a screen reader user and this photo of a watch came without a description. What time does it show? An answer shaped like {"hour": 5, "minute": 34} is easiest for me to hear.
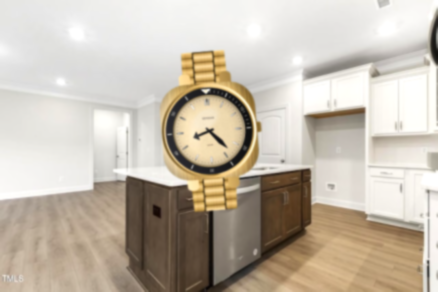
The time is {"hour": 8, "minute": 23}
